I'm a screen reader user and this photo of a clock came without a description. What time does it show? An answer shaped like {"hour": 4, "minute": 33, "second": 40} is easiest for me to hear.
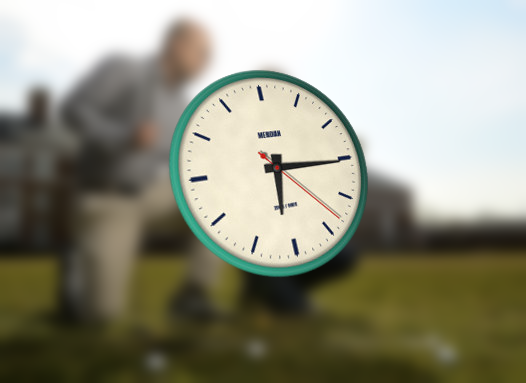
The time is {"hour": 6, "minute": 15, "second": 23}
